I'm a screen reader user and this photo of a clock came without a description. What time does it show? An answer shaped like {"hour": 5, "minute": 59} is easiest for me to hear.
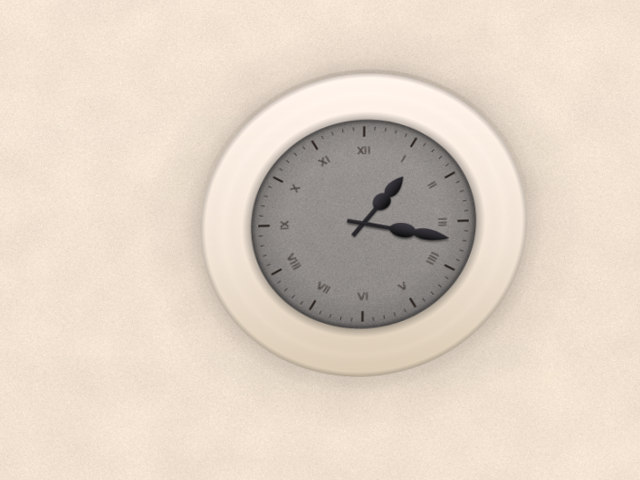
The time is {"hour": 1, "minute": 17}
